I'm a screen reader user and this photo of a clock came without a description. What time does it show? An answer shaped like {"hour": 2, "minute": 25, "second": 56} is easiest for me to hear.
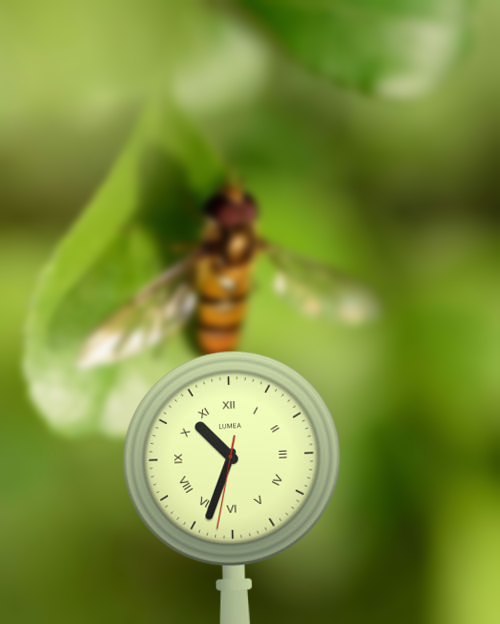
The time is {"hour": 10, "minute": 33, "second": 32}
